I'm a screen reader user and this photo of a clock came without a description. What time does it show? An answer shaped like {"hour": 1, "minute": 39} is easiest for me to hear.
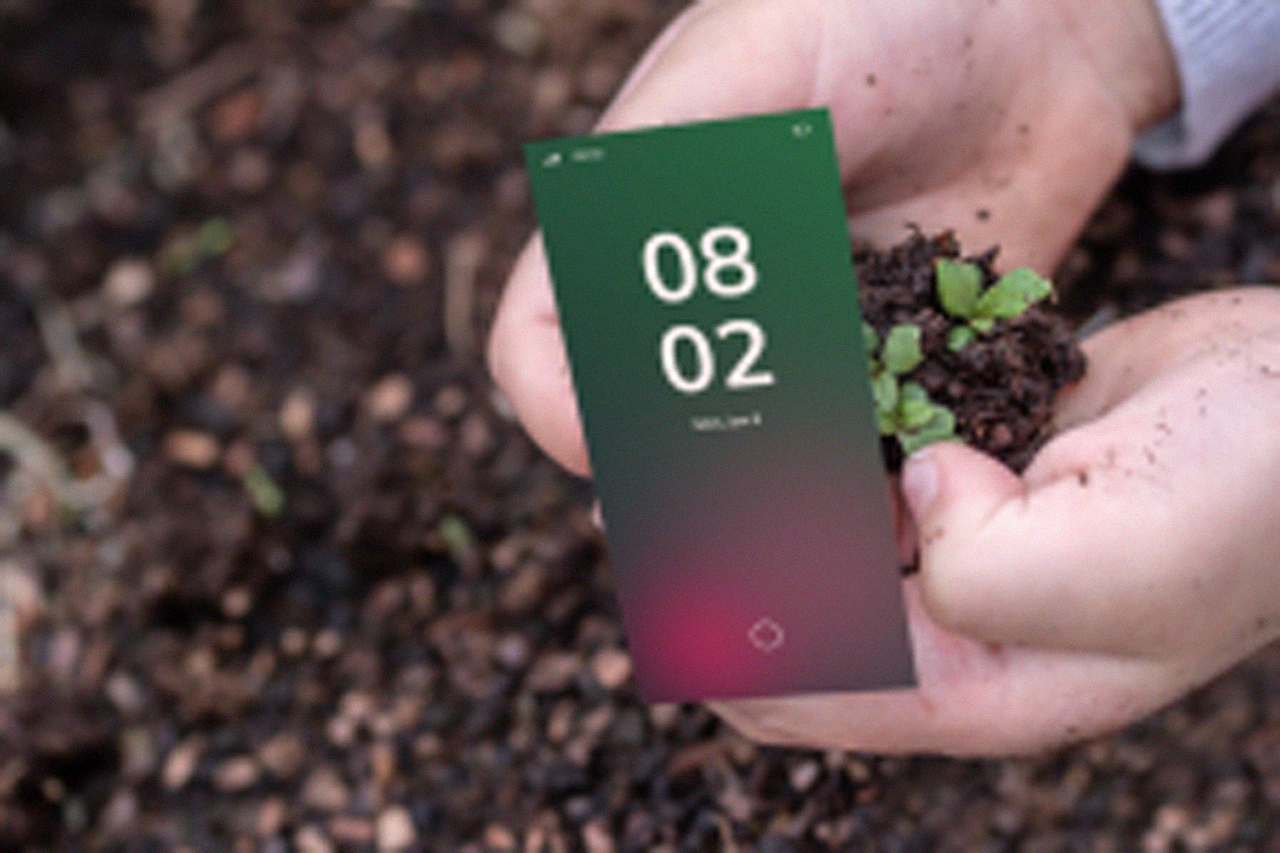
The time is {"hour": 8, "minute": 2}
